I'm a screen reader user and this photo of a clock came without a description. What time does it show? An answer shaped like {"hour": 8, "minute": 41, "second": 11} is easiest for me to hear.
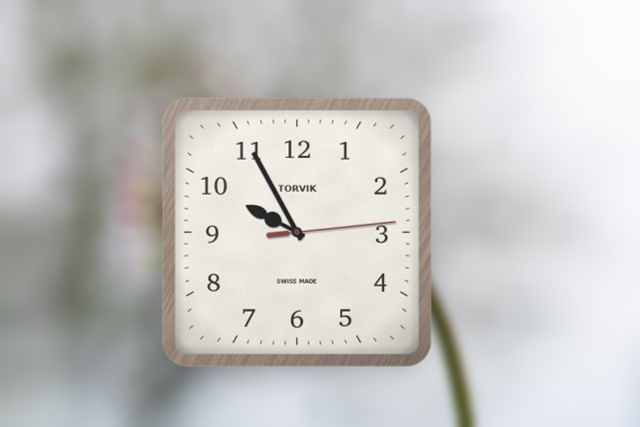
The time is {"hour": 9, "minute": 55, "second": 14}
